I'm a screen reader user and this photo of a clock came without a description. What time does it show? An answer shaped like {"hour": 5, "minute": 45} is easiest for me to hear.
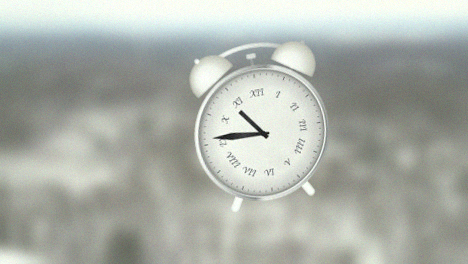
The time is {"hour": 10, "minute": 46}
